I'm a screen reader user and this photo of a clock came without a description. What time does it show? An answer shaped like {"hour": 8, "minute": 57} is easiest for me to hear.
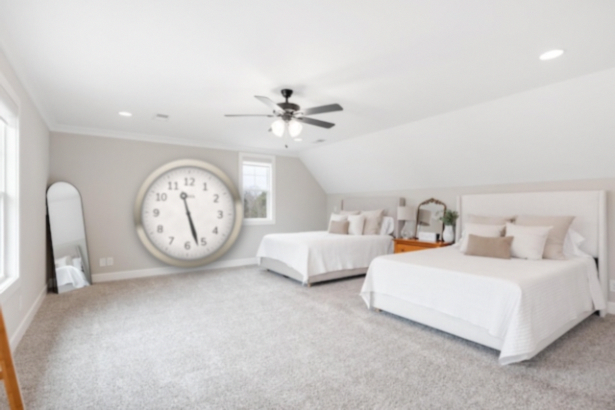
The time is {"hour": 11, "minute": 27}
